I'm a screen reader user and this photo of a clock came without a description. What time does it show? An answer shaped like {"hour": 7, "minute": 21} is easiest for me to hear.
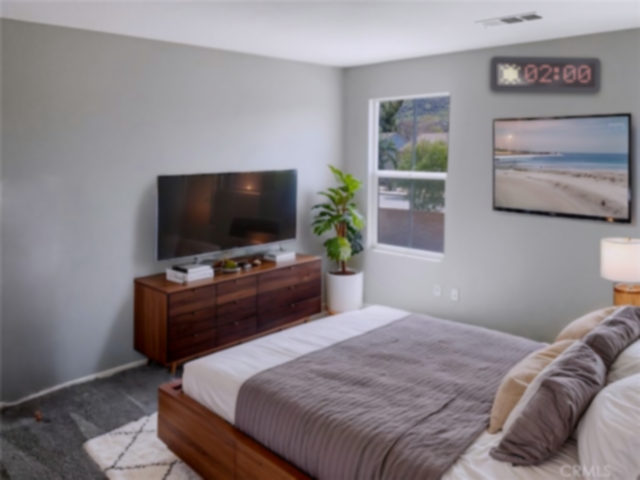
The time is {"hour": 2, "minute": 0}
